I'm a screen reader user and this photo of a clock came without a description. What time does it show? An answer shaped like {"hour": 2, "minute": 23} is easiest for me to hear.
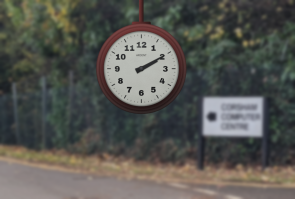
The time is {"hour": 2, "minute": 10}
